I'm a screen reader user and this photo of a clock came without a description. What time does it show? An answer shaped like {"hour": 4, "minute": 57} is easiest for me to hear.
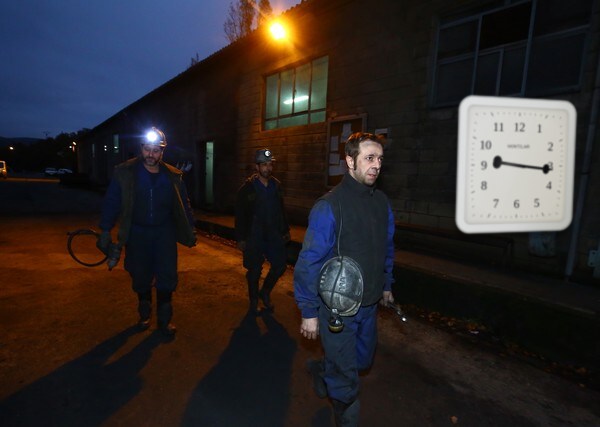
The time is {"hour": 9, "minute": 16}
